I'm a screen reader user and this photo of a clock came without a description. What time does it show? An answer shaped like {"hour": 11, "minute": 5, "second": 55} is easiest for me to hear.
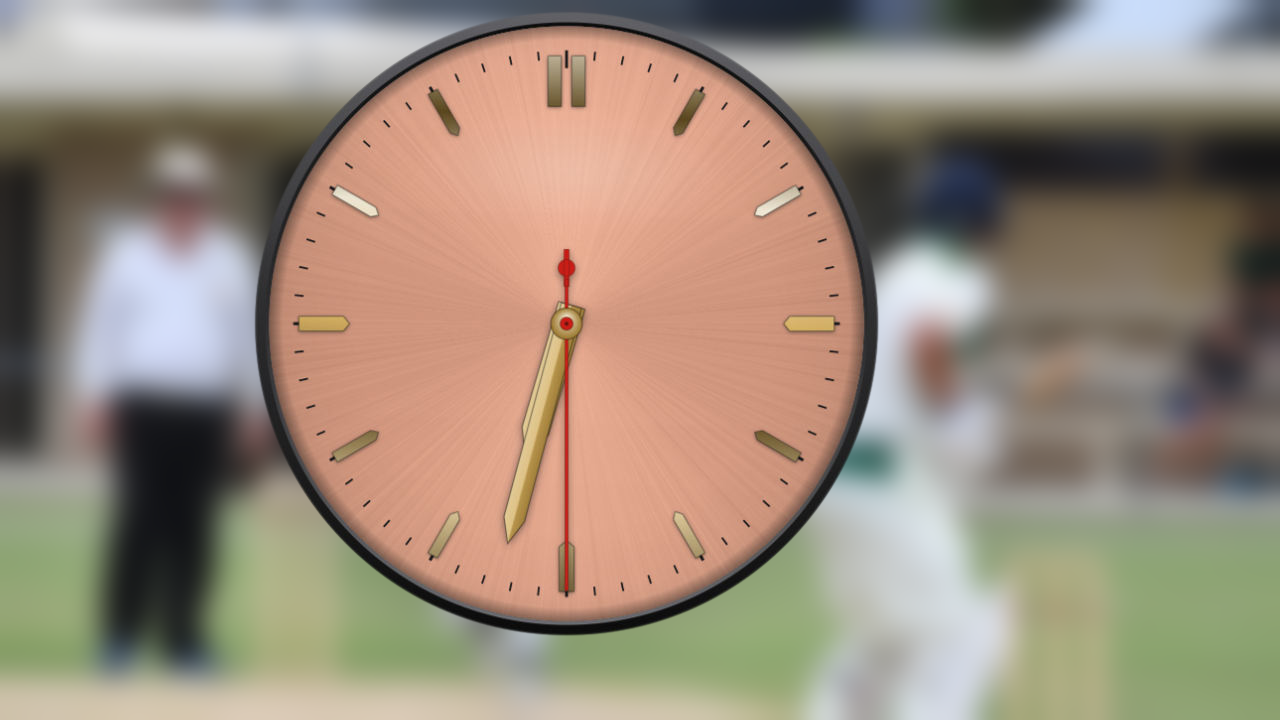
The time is {"hour": 6, "minute": 32, "second": 30}
